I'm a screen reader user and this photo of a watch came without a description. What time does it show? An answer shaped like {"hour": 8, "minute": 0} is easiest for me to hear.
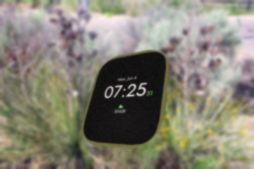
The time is {"hour": 7, "minute": 25}
